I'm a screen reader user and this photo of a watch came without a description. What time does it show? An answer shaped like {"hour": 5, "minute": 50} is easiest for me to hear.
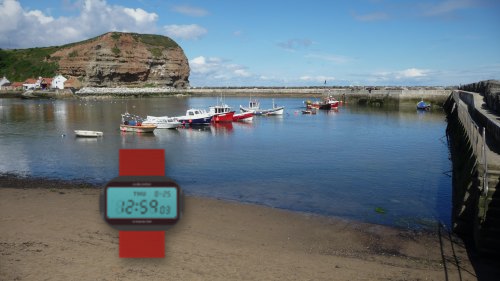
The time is {"hour": 12, "minute": 59}
